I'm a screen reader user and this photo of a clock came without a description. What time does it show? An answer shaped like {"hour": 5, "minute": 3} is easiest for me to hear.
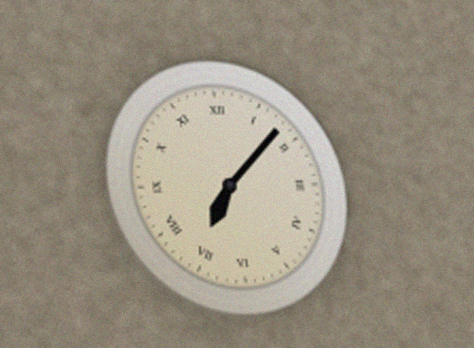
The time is {"hour": 7, "minute": 8}
